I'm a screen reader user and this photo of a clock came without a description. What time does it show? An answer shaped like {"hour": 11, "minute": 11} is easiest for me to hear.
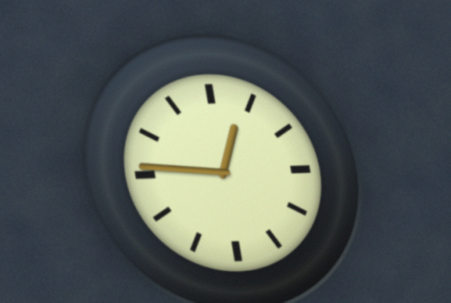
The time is {"hour": 12, "minute": 46}
